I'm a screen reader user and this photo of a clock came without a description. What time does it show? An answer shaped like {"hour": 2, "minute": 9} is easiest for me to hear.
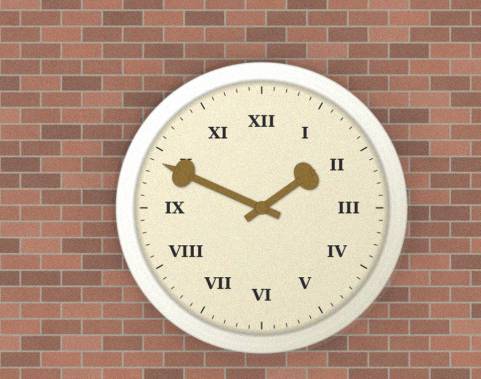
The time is {"hour": 1, "minute": 49}
